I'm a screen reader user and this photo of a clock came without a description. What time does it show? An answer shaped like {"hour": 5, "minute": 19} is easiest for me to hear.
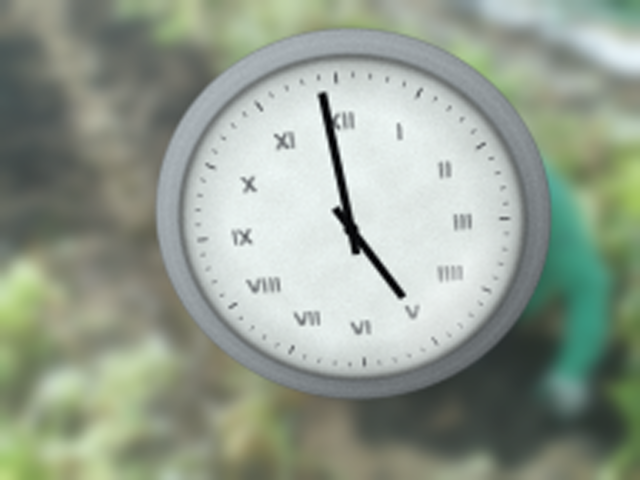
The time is {"hour": 4, "minute": 59}
